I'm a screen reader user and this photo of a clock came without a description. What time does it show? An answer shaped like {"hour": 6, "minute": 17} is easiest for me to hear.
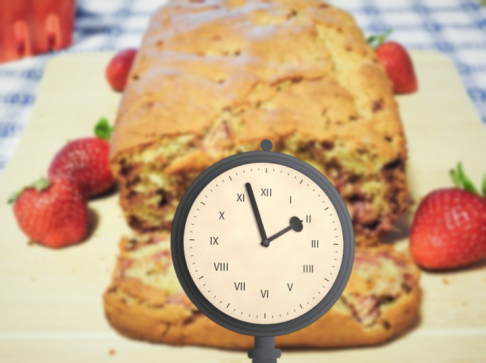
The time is {"hour": 1, "minute": 57}
